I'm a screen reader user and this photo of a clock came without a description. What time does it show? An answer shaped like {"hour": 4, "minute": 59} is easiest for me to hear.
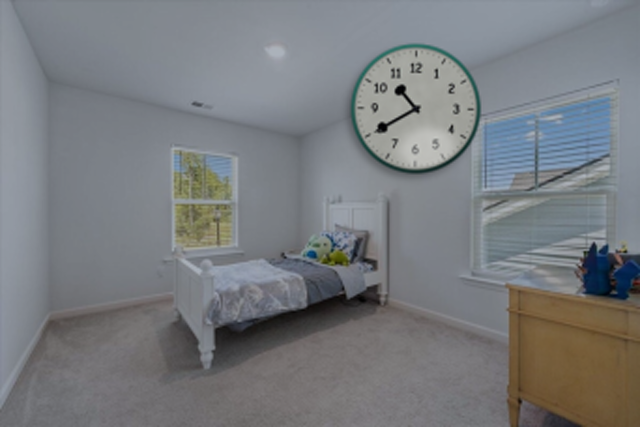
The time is {"hour": 10, "minute": 40}
